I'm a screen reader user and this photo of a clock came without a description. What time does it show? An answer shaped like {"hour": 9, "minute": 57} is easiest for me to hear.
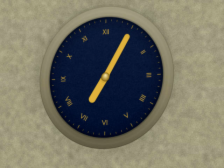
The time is {"hour": 7, "minute": 5}
